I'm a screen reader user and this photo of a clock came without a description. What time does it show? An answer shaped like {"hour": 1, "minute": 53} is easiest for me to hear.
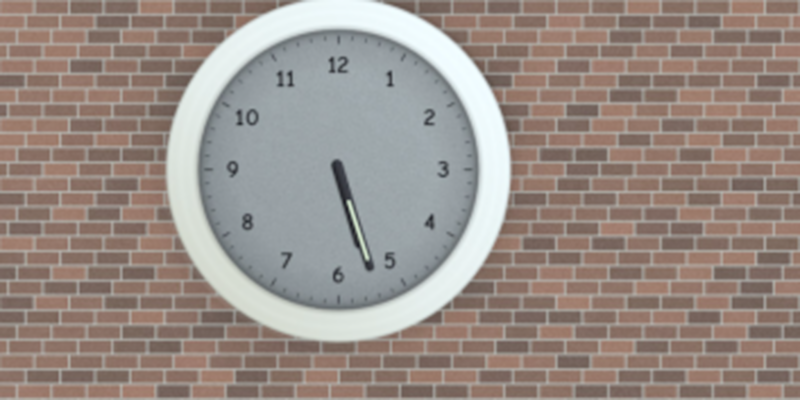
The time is {"hour": 5, "minute": 27}
